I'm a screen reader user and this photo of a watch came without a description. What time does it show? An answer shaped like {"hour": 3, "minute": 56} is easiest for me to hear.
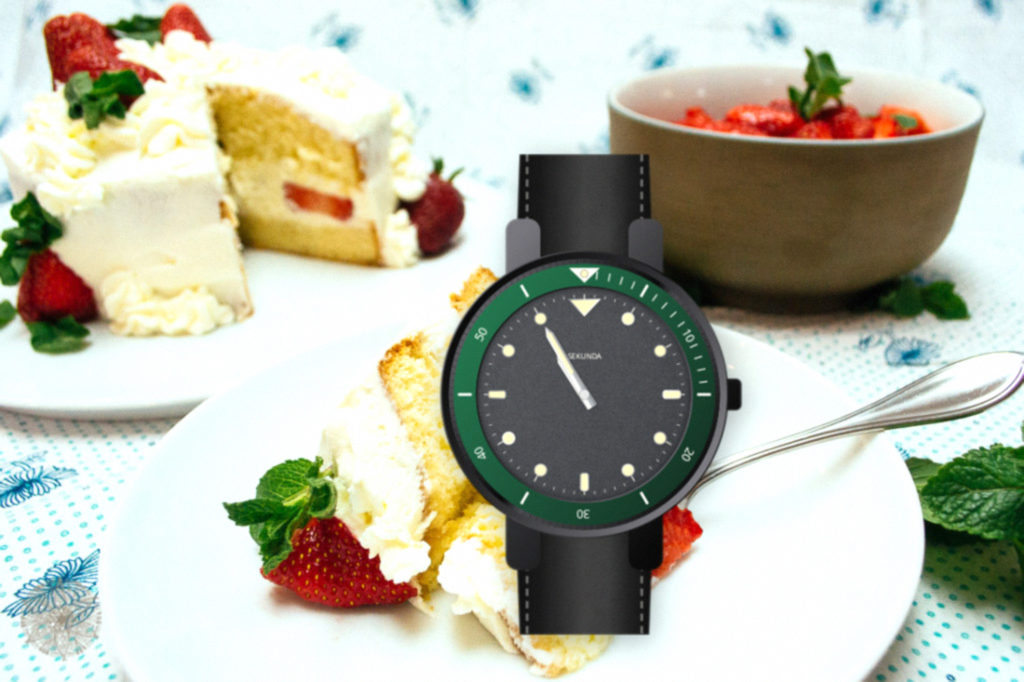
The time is {"hour": 10, "minute": 55}
